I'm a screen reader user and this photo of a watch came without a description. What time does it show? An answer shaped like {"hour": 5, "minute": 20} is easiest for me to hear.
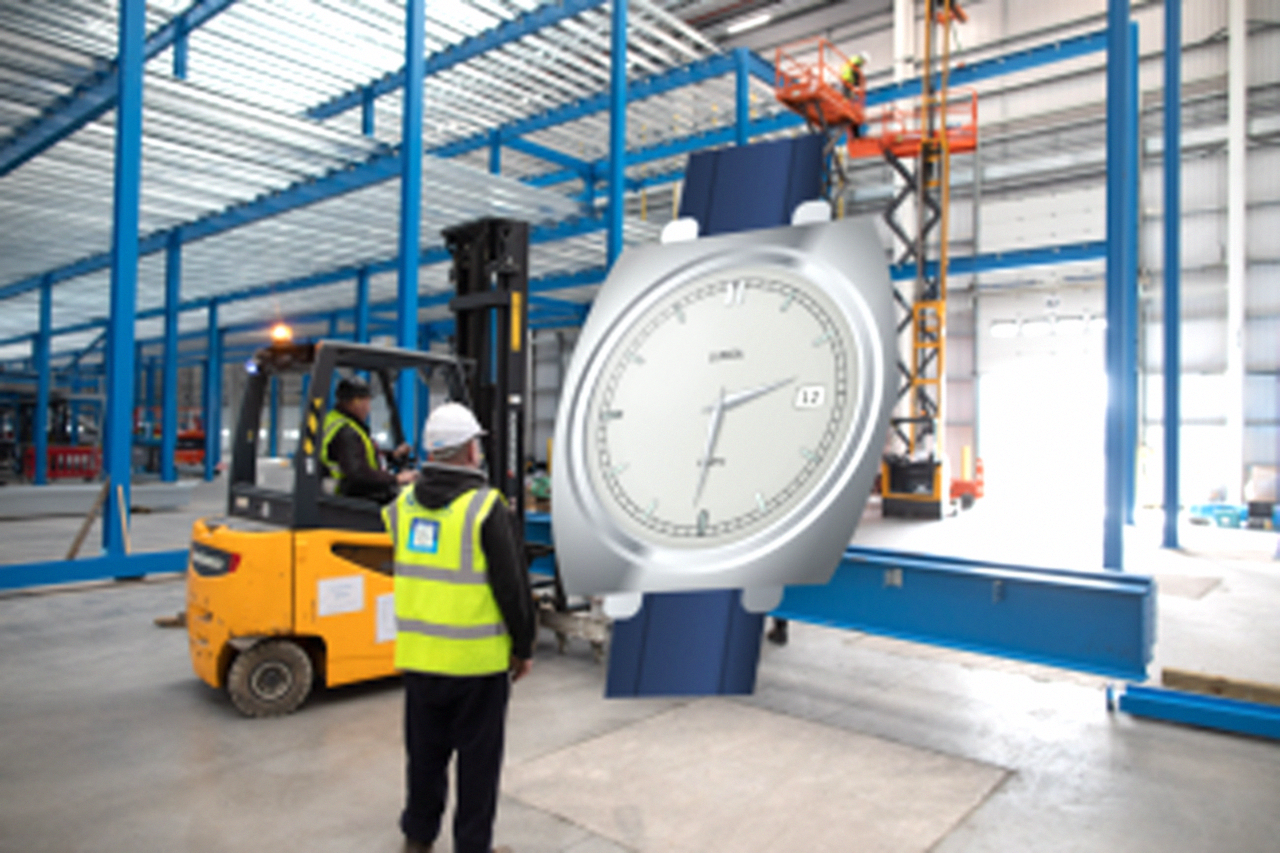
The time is {"hour": 2, "minute": 31}
